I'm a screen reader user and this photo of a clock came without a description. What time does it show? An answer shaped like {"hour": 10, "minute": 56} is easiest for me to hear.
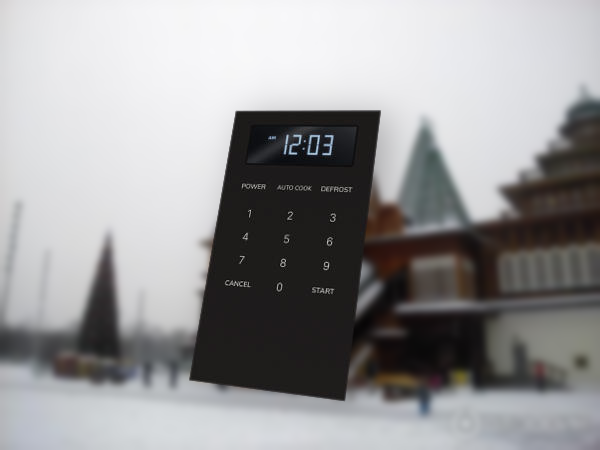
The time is {"hour": 12, "minute": 3}
